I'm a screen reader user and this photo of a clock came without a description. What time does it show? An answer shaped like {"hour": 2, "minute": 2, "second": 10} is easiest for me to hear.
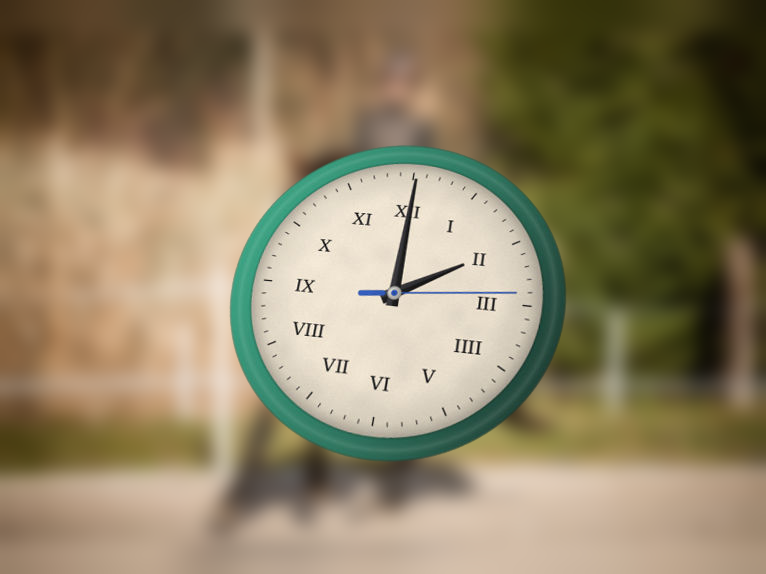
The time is {"hour": 2, "minute": 0, "second": 14}
